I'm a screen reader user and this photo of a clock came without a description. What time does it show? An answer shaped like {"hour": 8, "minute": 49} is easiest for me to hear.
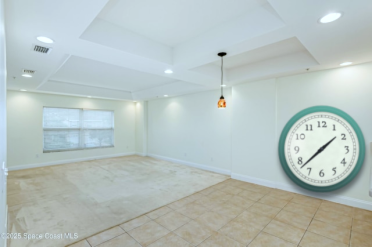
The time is {"hour": 1, "minute": 38}
